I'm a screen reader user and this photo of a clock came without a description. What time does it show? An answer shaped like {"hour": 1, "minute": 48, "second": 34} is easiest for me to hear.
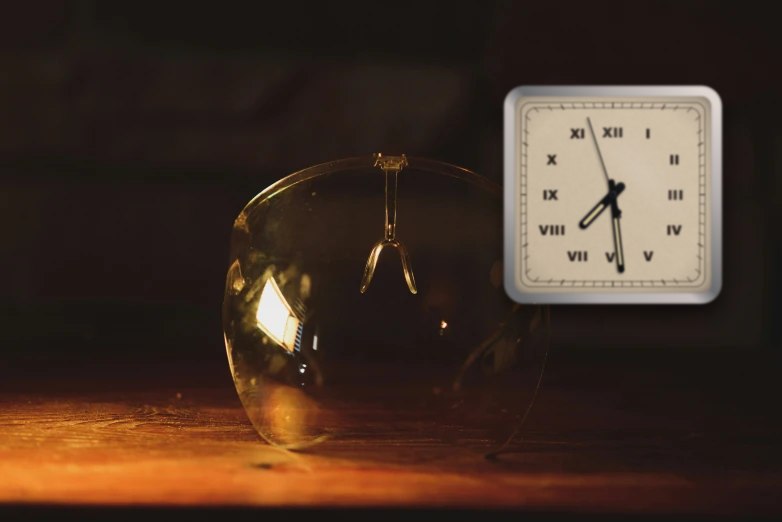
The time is {"hour": 7, "minute": 28, "second": 57}
